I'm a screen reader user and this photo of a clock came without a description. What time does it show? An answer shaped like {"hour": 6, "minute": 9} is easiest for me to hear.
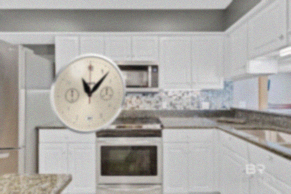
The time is {"hour": 11, "minute": 7}
